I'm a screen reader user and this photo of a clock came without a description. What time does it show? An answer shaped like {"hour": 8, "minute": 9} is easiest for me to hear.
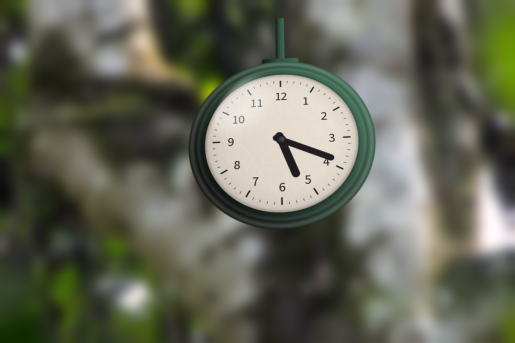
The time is {"hour": 5, "minute": 19}
